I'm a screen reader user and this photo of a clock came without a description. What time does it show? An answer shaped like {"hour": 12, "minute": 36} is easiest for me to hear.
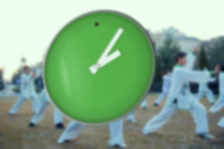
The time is {"hour": 2, "minute": 6}
